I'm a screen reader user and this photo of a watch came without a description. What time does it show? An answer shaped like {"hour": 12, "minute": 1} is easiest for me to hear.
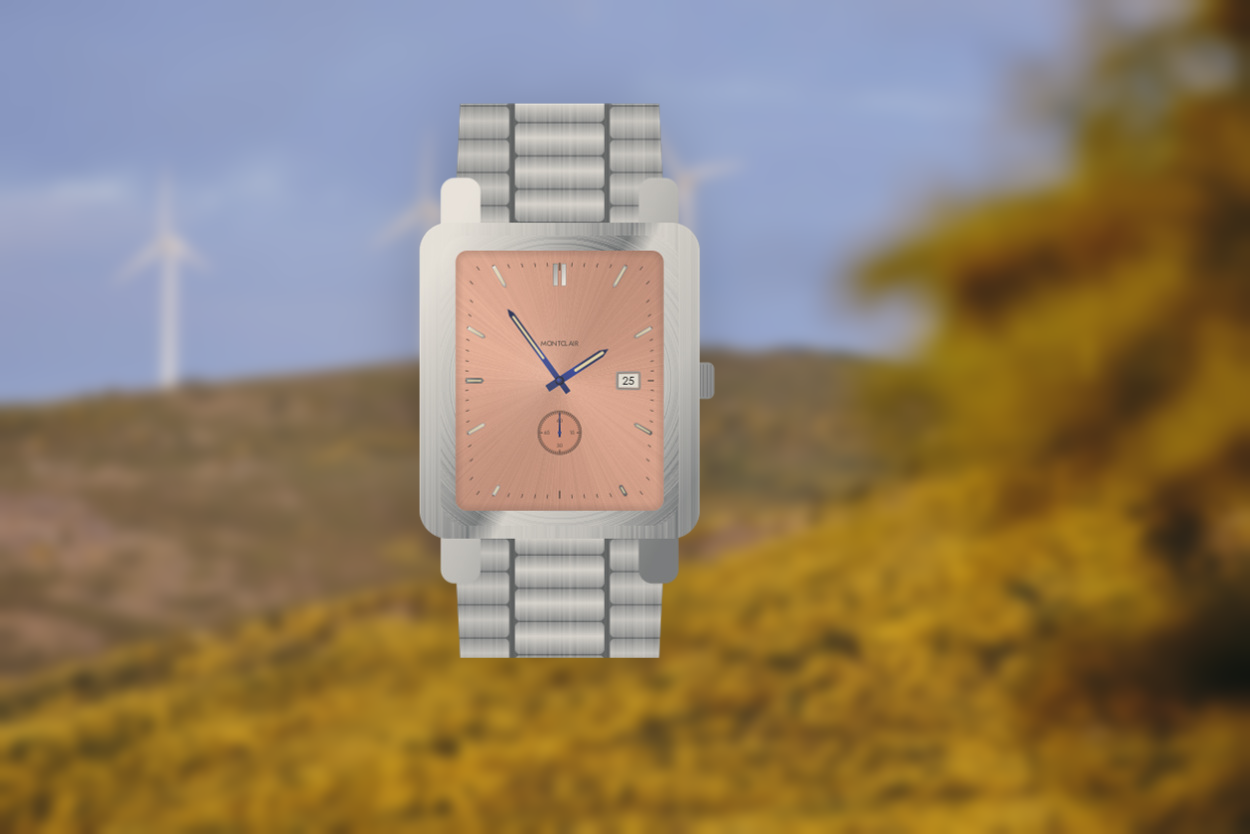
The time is {"hour": 1, "minute": 54}
